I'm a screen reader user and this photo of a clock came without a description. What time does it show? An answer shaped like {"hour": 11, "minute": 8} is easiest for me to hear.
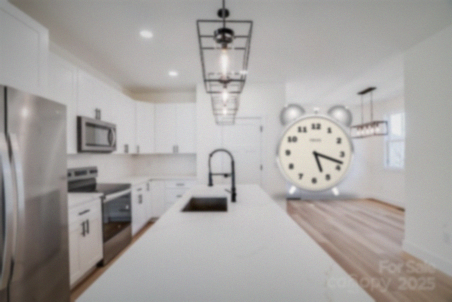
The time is {"hour": 5, "minute": 18}
